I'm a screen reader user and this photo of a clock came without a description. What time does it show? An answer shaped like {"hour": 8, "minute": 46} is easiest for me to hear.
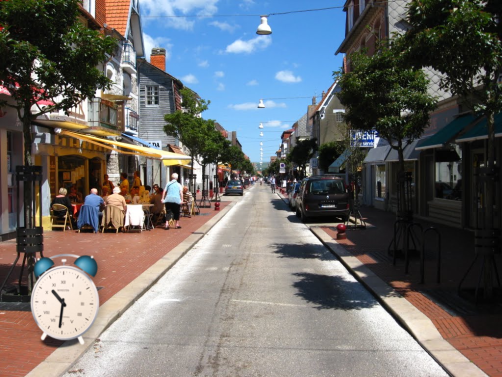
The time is {"hour": 10, "minute": 31}
